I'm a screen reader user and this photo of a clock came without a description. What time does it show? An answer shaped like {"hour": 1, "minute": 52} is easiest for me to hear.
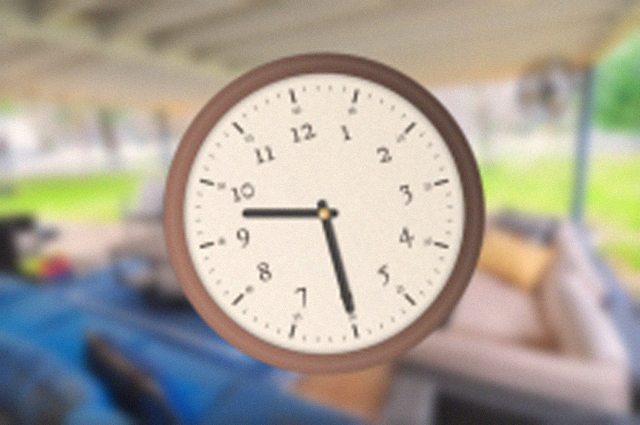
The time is {"hour": 9, "minute": 30}
